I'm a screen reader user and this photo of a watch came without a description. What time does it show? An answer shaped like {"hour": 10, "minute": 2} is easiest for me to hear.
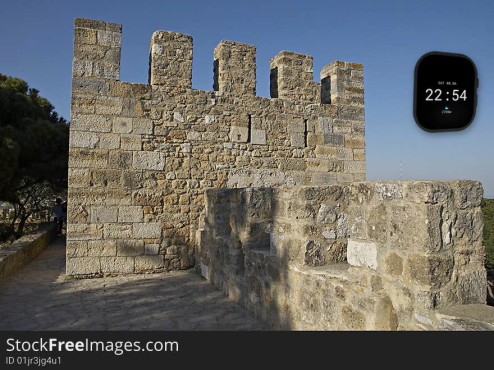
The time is {"hour": 22, "minute": 54}
